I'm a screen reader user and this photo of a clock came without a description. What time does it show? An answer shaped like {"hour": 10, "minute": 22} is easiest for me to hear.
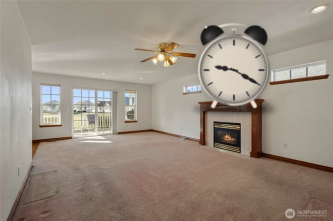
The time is {"hour": 9, "minute": 20}
